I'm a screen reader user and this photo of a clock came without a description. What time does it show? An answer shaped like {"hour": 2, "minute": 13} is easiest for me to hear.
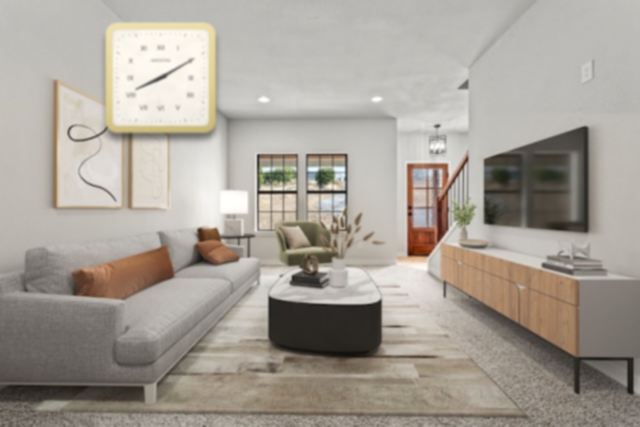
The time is {"hour": 8, "minute": 10}
